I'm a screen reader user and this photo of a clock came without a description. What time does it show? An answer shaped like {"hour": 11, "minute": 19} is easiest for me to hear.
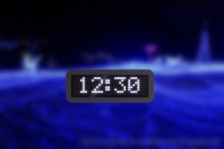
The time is {"hour": 12, "minute": 30}
